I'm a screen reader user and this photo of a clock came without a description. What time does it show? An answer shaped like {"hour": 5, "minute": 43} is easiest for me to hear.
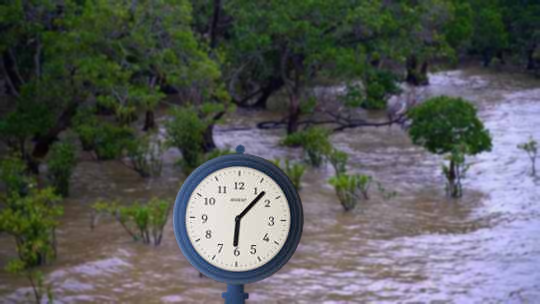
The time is {"hour": 6, "minute": 7}
